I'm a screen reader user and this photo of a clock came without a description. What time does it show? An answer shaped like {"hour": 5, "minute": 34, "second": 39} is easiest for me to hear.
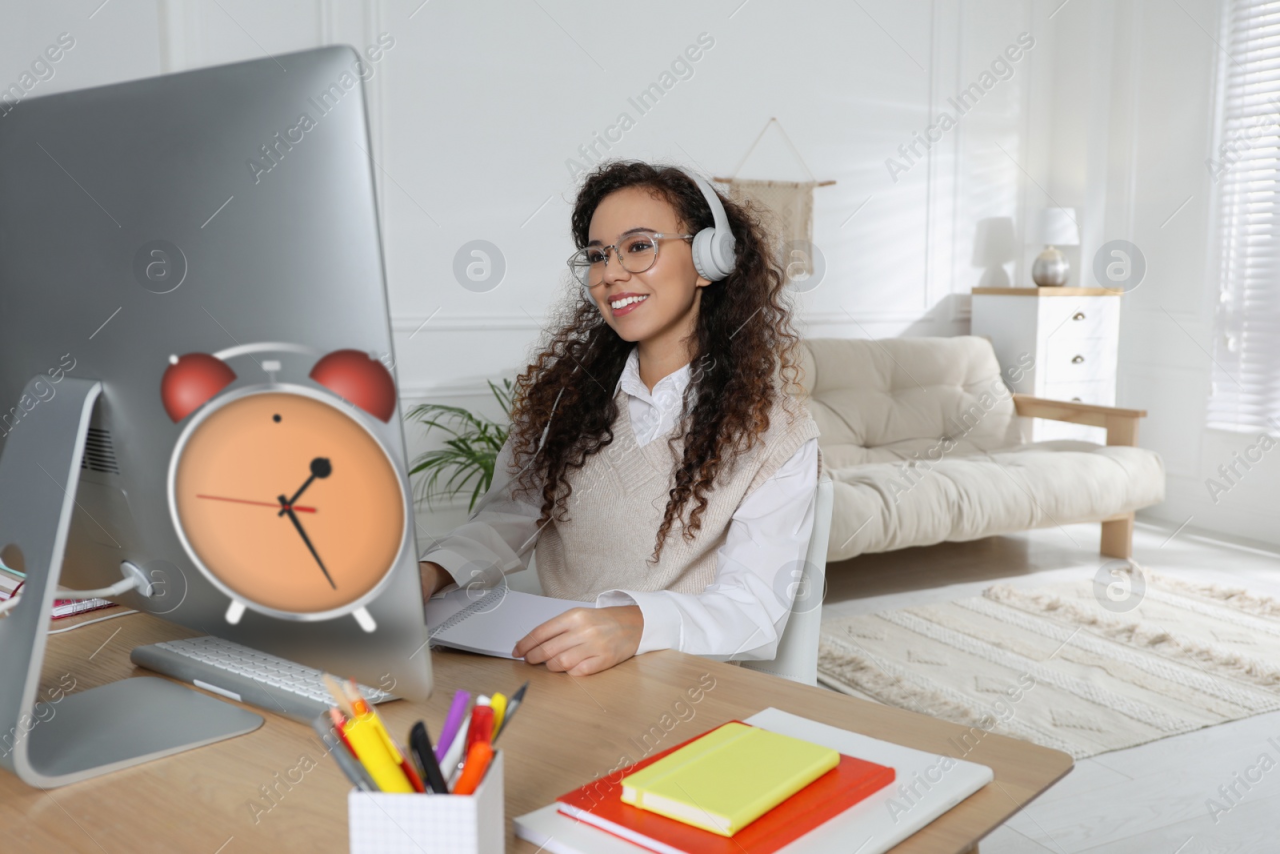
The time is {"hour": 1, "minute": 25, "second": 46}
